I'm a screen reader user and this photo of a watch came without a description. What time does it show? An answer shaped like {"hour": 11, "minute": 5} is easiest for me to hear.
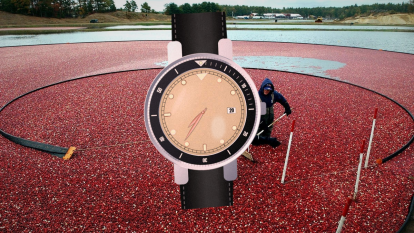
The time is {"hour": 7, "minute": 36}
